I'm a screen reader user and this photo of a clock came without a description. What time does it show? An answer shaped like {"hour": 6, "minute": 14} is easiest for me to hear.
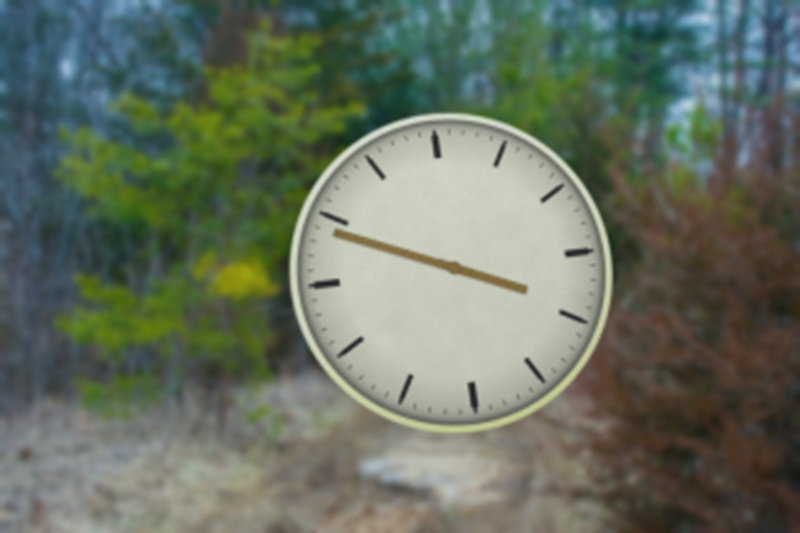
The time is {"hour": 3, "minute": 49}
